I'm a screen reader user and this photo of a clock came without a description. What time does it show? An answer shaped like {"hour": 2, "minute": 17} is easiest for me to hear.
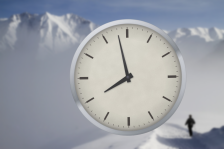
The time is {"hour": 7, "minute": 58}
